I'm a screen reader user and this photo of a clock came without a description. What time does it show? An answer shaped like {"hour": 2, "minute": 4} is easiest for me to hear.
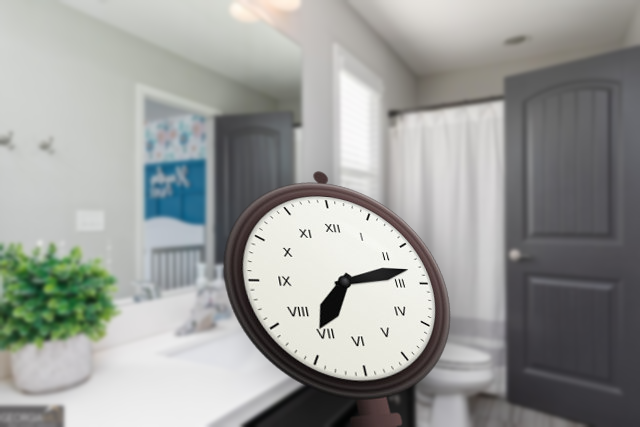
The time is {"hour": 7, "minute": 13}
